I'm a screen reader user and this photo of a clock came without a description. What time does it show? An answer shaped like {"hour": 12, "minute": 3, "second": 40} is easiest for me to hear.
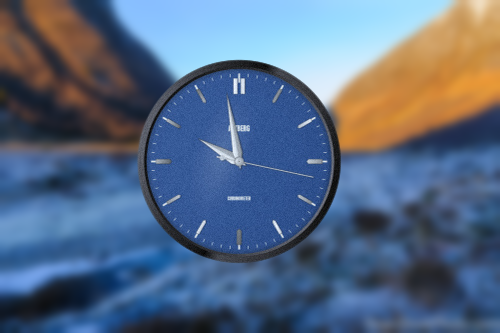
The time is {"hour": 9, "minute": 58, "second": 17}
